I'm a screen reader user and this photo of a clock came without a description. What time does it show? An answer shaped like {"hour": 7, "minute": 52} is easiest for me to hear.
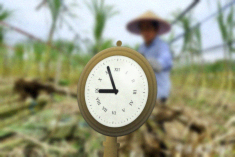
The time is {"hour": 8, "minute": 56}
